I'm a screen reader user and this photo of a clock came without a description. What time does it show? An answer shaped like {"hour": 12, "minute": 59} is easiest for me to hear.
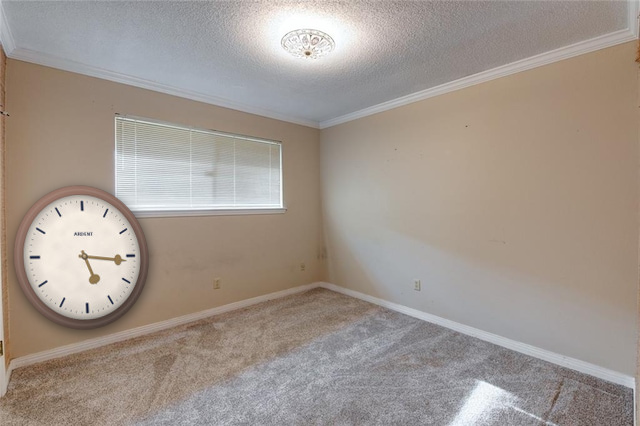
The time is {"hour": 5, "minute": 16}
